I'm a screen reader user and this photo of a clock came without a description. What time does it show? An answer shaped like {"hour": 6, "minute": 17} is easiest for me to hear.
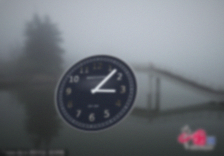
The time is {"hour": 3, "minute": 7}
